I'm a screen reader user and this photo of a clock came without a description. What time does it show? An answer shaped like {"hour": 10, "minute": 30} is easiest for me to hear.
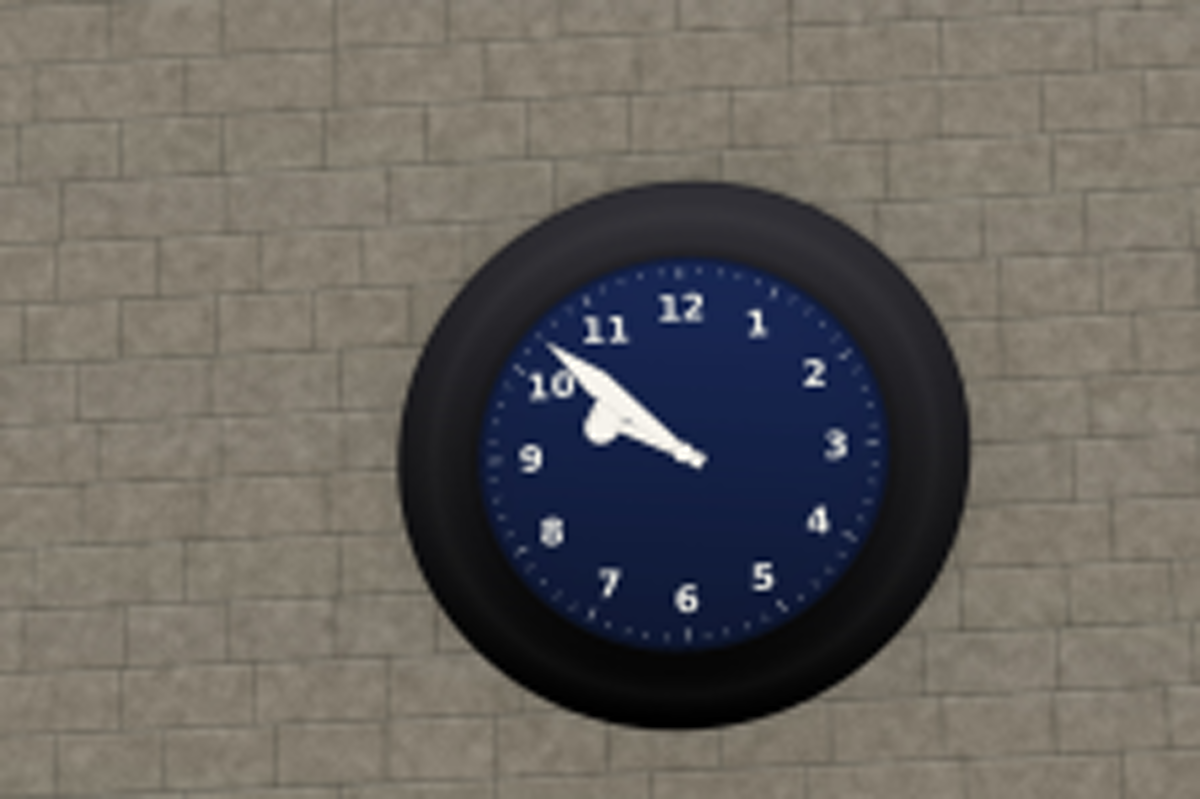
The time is {"hour": 9, "minute": 52}
